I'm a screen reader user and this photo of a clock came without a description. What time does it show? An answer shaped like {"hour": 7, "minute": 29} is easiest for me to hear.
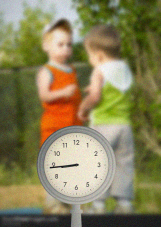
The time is {"hour": 8, "minute": 44}
